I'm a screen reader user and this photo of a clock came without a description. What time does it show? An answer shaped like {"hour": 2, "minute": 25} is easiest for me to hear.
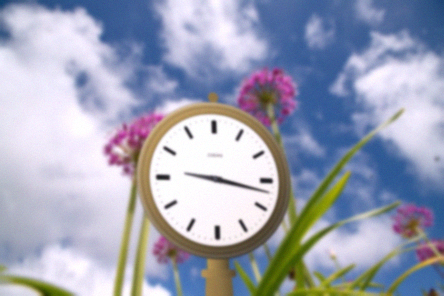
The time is {"hour": 9, "minute": 17}
